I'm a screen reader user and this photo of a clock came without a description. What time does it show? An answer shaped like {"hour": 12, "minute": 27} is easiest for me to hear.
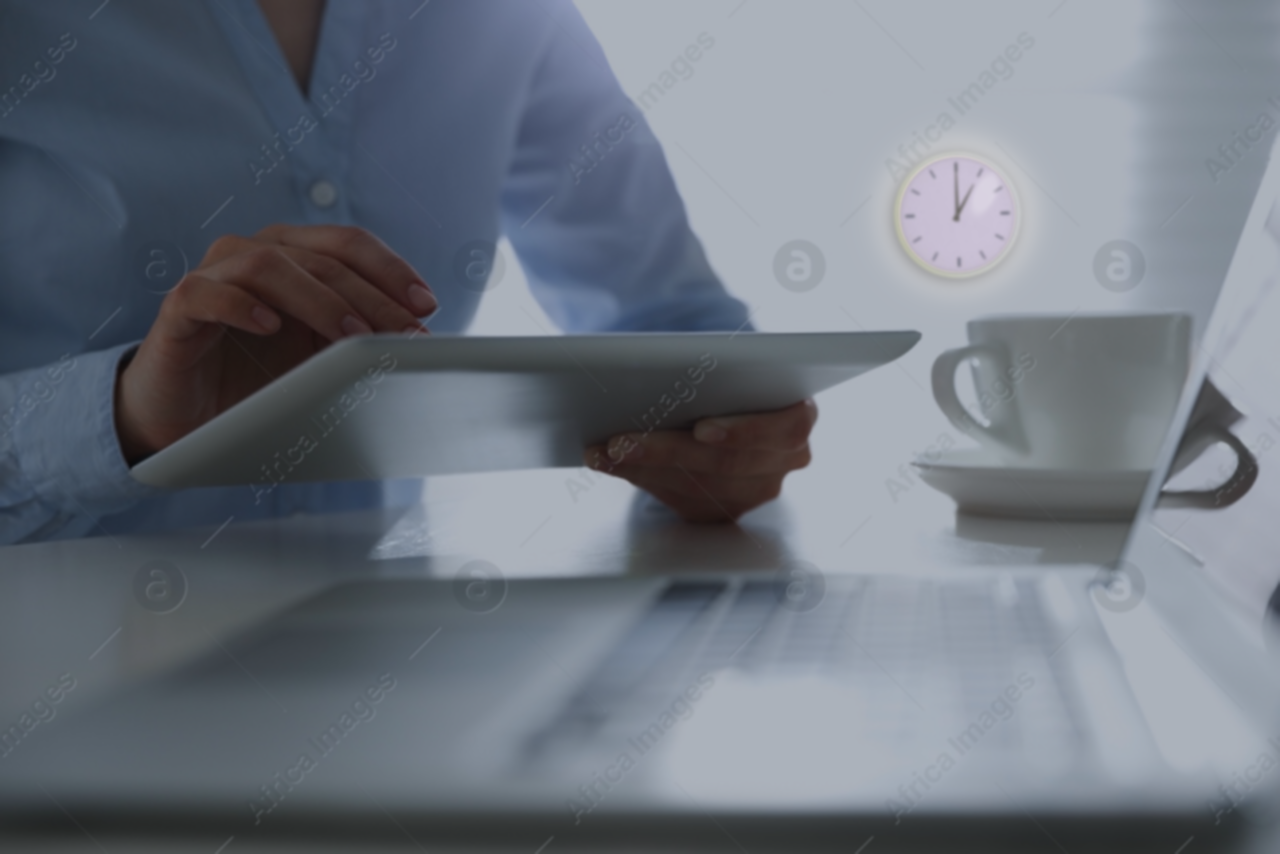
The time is {"hour": 1, "minute": 0}
